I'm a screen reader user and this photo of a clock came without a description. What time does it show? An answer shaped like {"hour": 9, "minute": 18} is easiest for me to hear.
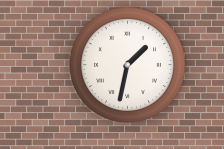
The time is {"hour": 1, "minute": 32}
